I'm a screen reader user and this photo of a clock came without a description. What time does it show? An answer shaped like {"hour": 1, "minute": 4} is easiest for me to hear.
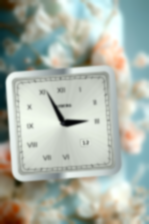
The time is {"hour": 2, "minute": 56}
